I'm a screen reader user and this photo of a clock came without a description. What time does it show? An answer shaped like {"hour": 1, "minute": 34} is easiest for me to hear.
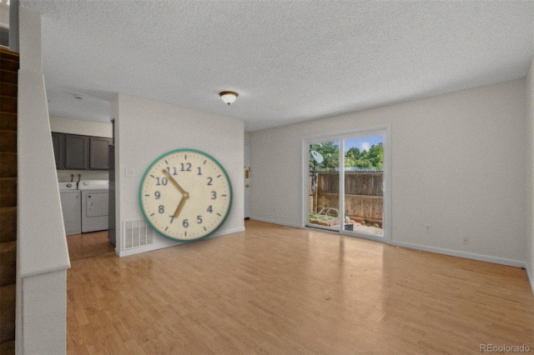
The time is {"hour": 6, "minute": 53}
